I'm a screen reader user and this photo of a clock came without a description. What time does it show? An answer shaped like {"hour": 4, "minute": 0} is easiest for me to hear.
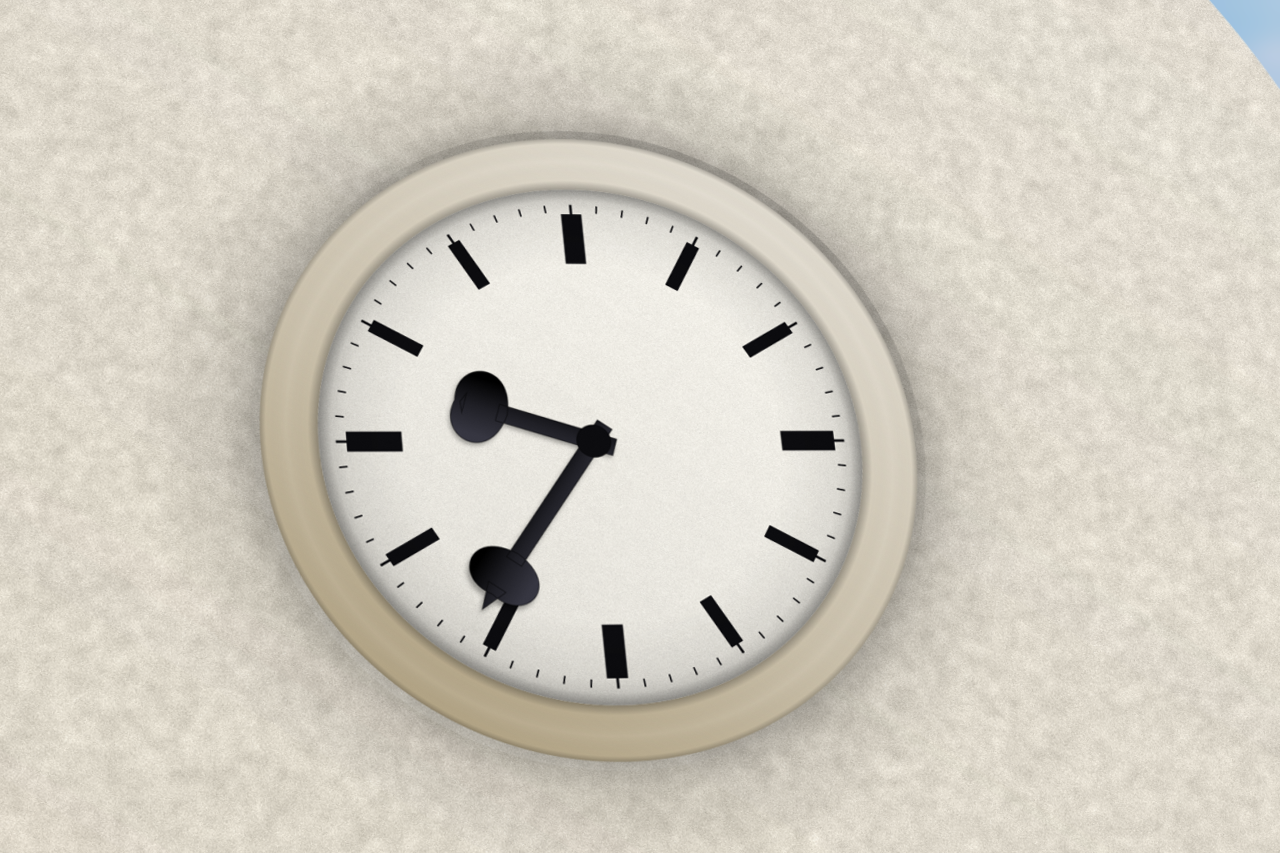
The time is {"hour": 9, "minute": 36}
